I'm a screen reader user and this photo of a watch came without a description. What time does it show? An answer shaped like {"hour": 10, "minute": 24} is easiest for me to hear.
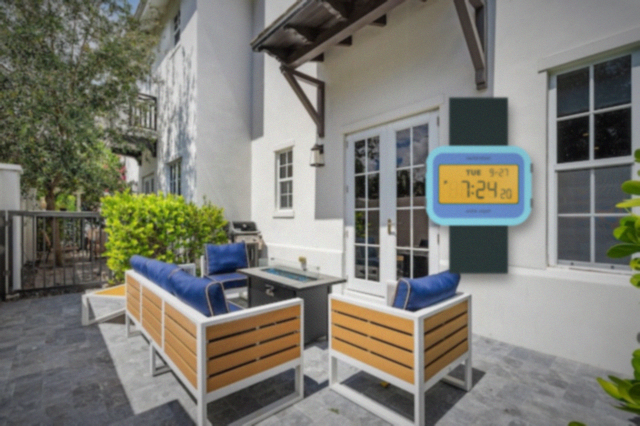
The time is {"hour": 7, "minute": 24}
